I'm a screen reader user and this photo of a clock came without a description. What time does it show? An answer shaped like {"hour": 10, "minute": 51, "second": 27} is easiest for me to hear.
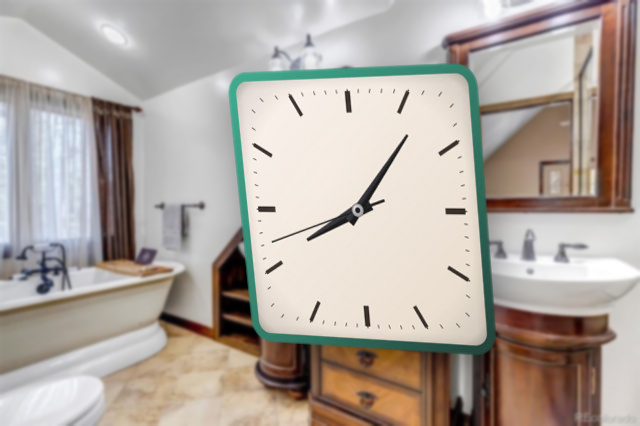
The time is {"hour": 8, "minute": 6, "second": 42}
